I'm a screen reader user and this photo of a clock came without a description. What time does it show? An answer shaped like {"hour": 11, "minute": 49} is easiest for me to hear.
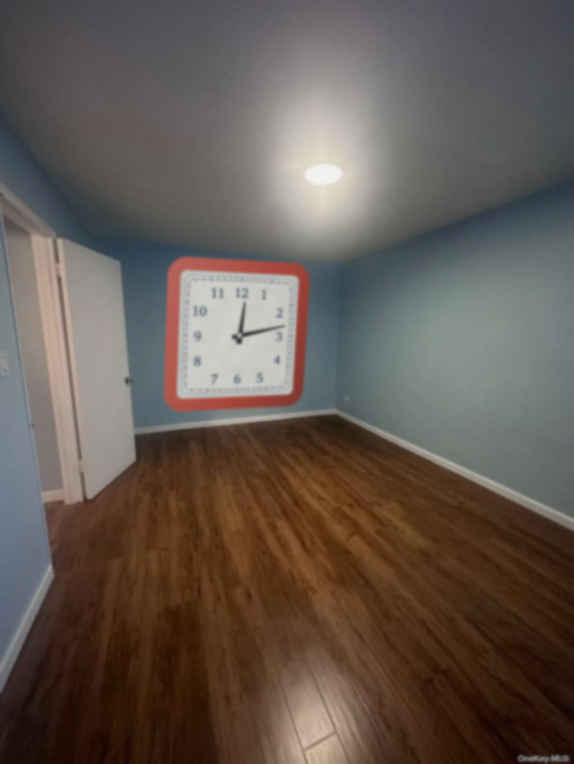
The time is {"hour": 12, "minute": 13}
